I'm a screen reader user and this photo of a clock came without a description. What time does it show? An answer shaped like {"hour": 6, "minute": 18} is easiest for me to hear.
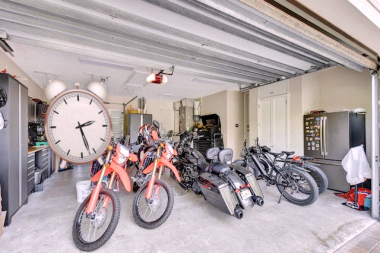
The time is {"hour": 2, "minute": 27}
